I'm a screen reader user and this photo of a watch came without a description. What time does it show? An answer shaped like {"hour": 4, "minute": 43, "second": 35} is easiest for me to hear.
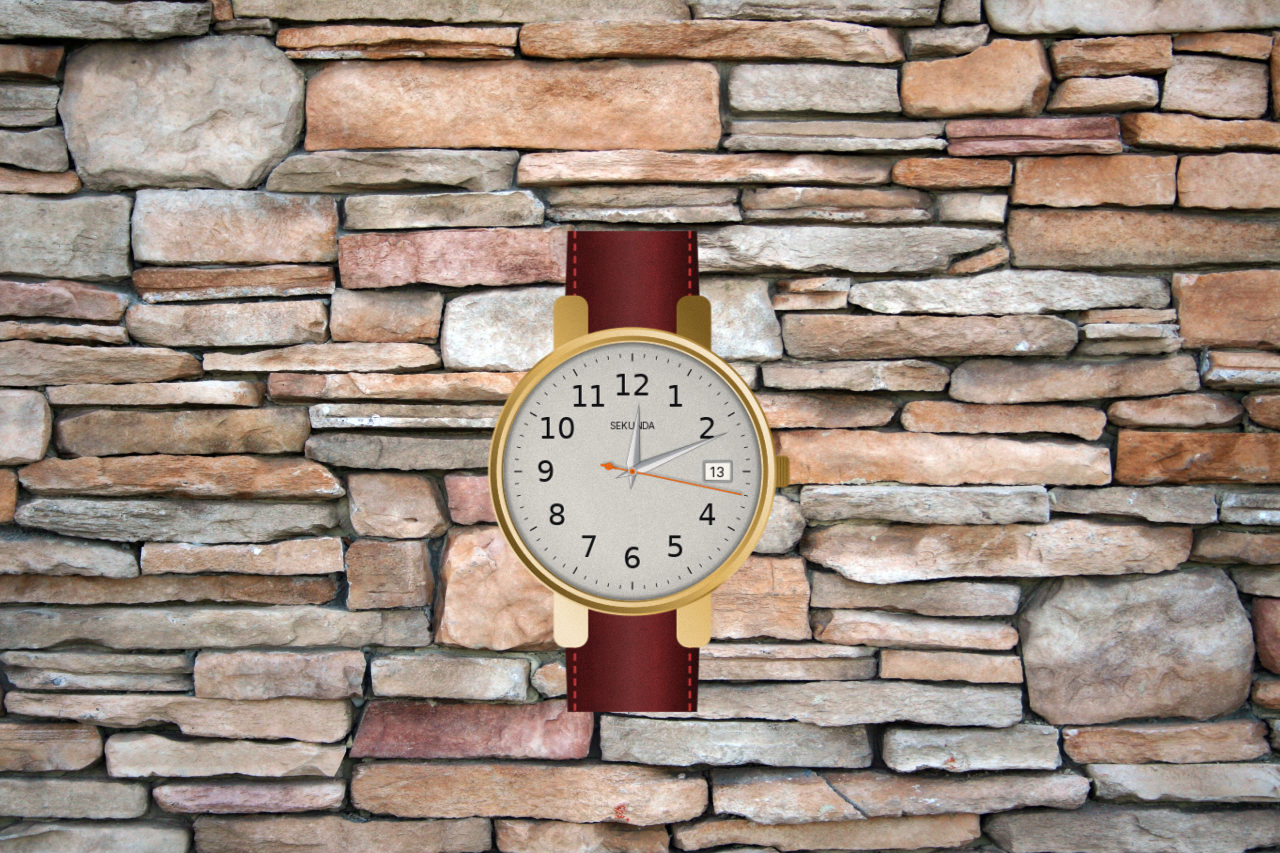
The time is {"hour": 12, "minute": 11, "second": 17}
